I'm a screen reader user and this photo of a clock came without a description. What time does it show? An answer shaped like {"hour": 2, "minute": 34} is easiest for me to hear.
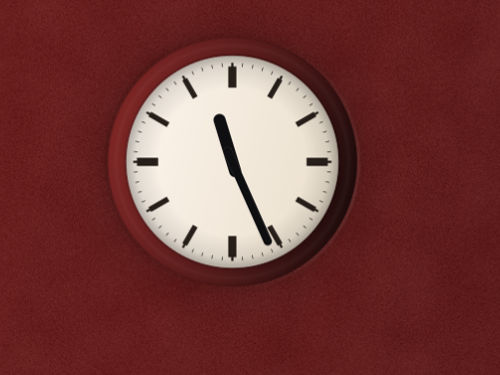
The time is {"hour": 11, "minute": 26}
